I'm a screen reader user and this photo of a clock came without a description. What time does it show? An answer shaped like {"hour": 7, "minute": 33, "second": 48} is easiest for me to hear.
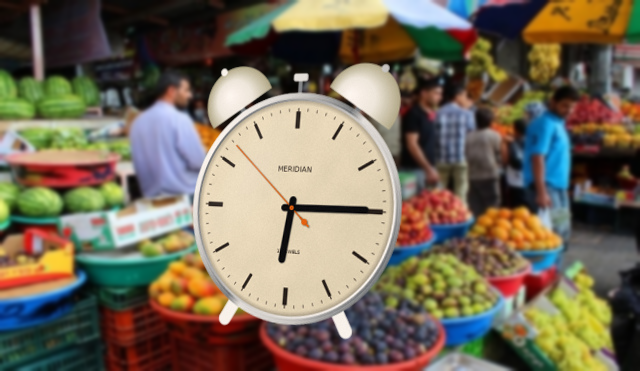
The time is {"hour": 6, "minute": 14, "second": 52}
